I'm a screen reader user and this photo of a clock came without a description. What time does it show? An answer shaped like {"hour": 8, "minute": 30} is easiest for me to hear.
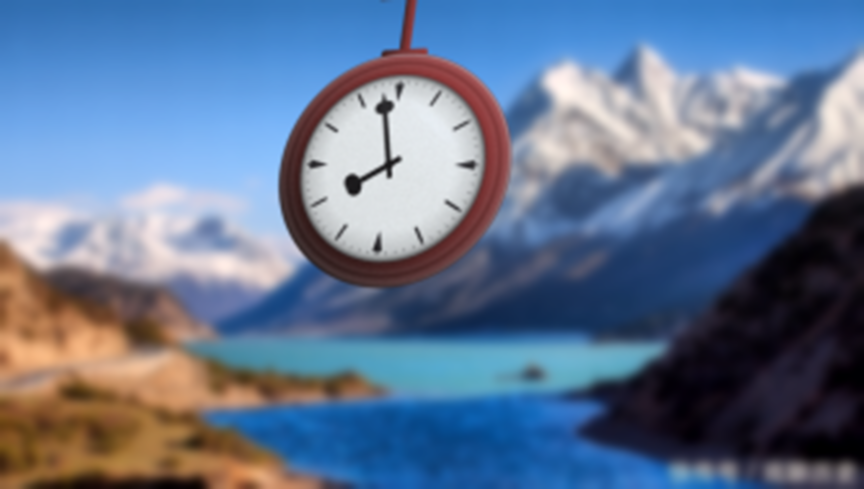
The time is {"hour": 7, "minute": 58}
